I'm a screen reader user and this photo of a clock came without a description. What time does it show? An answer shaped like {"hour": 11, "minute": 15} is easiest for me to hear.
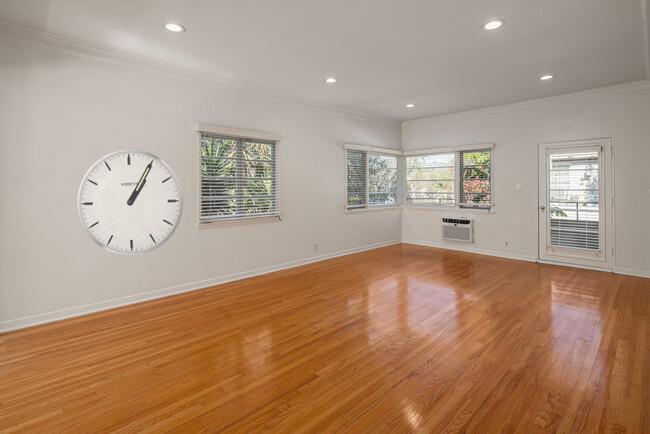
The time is {"hour": 1, "minute": 5}
